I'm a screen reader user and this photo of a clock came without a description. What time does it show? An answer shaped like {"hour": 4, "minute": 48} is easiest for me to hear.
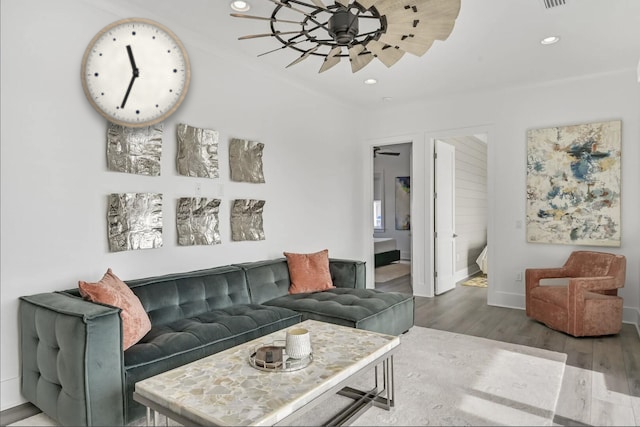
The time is {"hour": 11, "minute": 34}
